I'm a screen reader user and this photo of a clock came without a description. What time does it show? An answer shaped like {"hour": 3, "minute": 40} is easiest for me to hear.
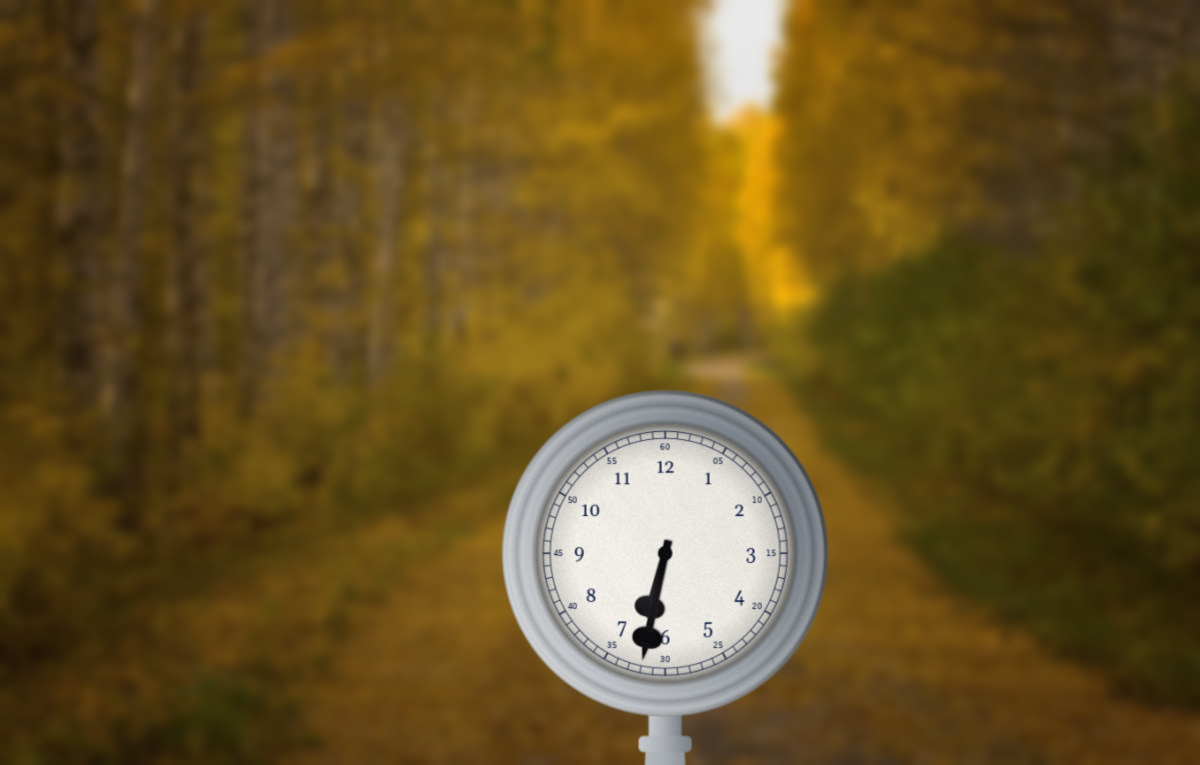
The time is {"hour": 6, "minute": 32}
